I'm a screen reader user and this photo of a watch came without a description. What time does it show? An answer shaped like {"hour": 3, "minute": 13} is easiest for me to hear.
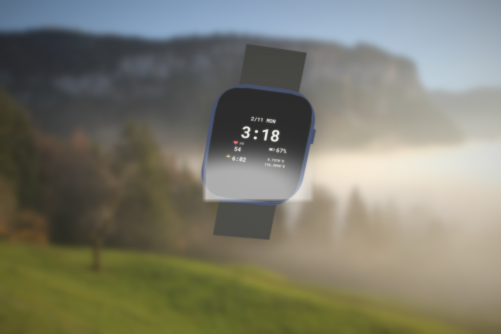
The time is {"hour": 3, "minute": 18}
